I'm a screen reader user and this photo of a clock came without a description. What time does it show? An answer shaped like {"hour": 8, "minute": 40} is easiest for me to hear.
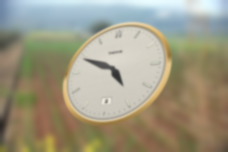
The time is {"hour": 4, "minute": 49}
